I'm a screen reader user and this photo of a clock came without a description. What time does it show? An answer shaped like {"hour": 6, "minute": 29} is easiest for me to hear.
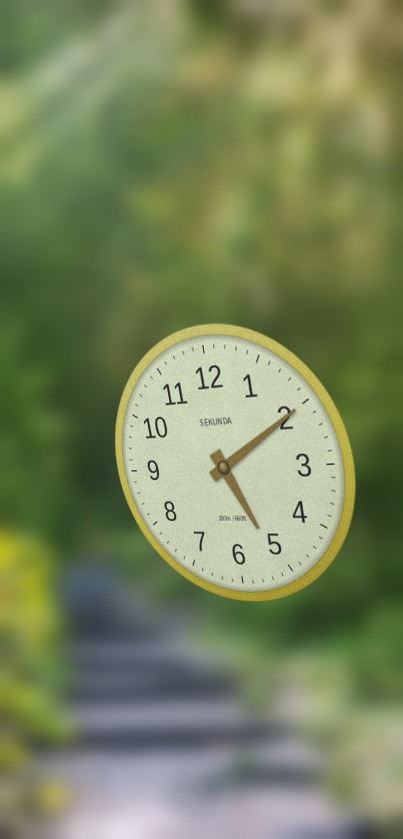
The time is {"hour": 5, "minute": 10}
